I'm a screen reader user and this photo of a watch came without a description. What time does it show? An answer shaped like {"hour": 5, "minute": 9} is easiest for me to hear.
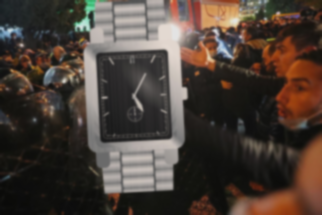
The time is {"hour": 5, "minute": 5}
